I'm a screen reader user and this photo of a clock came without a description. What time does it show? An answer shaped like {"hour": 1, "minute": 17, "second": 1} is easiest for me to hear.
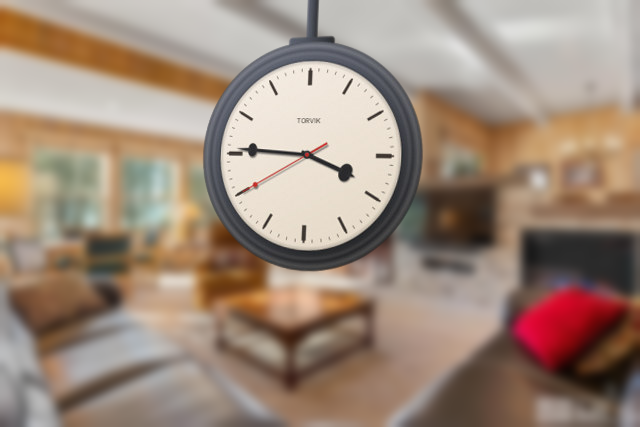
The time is {"hour": 3, "minute": 45, "second": 40}
